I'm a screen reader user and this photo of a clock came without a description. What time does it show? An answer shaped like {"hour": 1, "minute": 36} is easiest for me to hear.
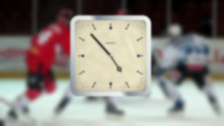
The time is {"hour": 4, "minute": 53}
